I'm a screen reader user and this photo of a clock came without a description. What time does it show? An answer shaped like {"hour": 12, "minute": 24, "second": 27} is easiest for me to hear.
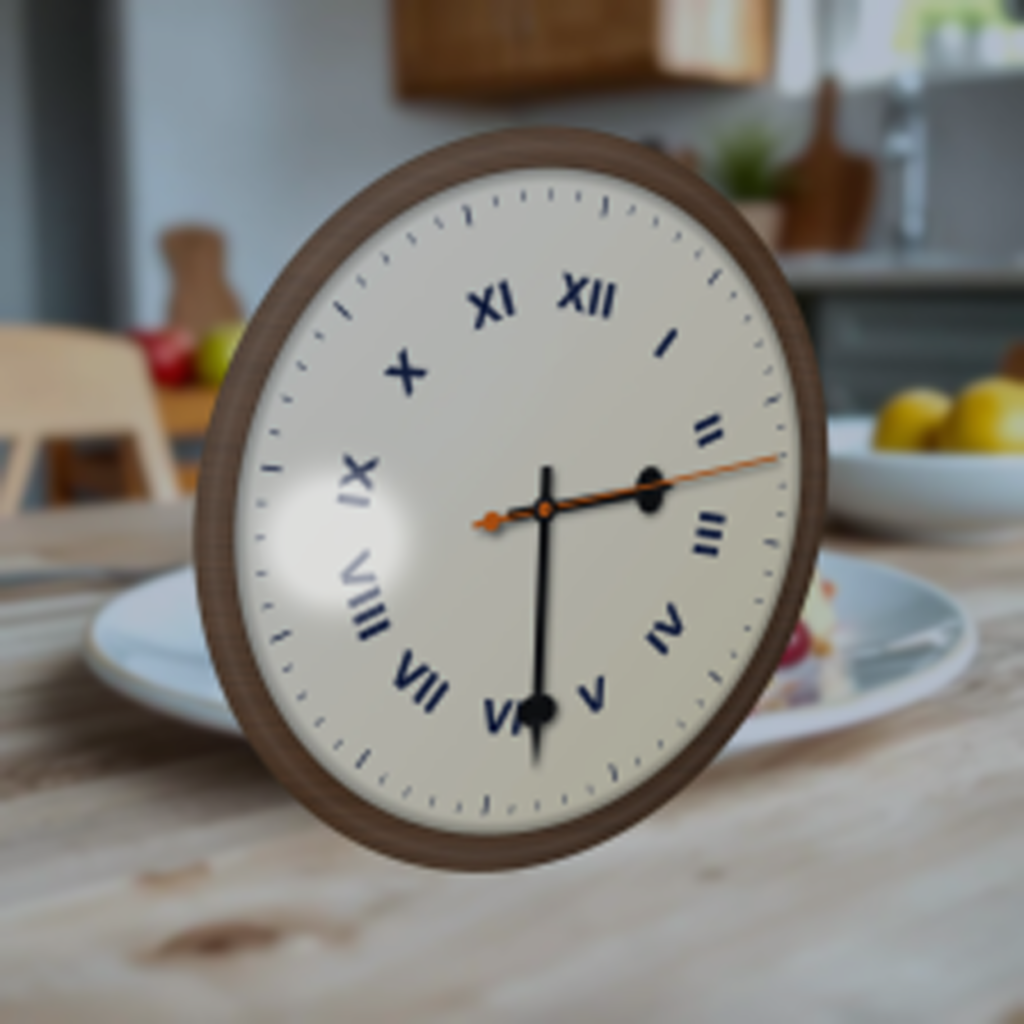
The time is {"hour": 2, "minute": 28, "second": 12}
